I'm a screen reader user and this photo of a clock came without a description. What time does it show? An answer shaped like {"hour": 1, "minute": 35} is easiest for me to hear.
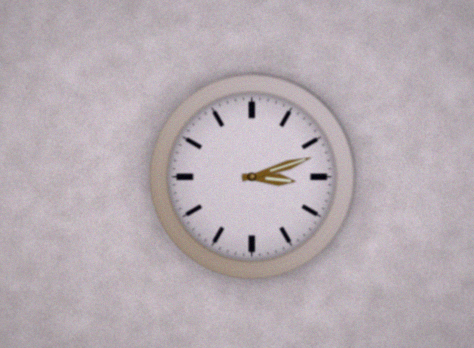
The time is {"hour": 3, "minute": 12}
